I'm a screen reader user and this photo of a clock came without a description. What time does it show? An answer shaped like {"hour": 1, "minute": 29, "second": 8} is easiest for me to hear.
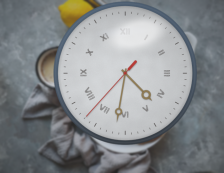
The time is {"hour": 4, "minute": 31, "second": 37}
